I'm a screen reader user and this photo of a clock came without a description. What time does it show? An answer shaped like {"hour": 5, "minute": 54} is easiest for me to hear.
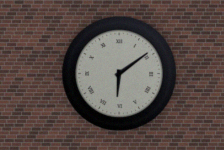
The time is {"hour": 6, "minute": 9}
